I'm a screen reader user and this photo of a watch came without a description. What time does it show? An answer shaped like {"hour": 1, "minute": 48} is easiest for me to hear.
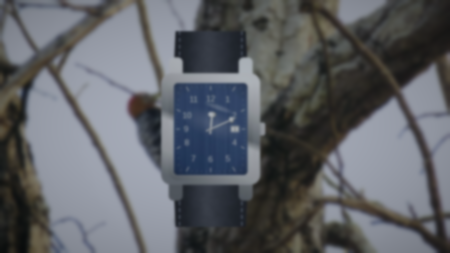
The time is {"hour": 12, "minute": 11}
